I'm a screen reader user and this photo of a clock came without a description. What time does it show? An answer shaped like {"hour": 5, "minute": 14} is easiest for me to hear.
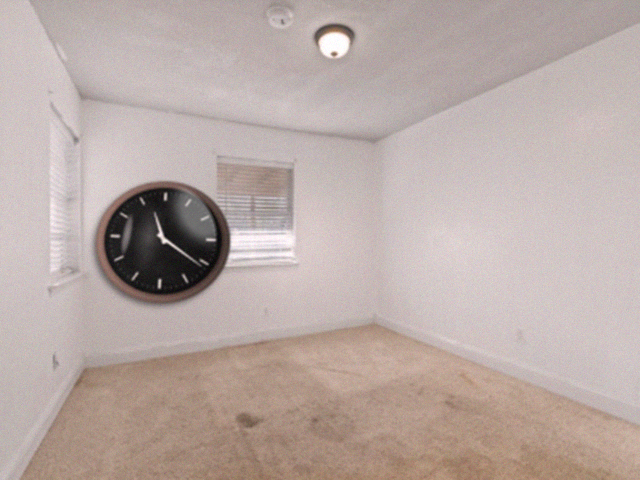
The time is {"hour": 11, "minute": 21}
